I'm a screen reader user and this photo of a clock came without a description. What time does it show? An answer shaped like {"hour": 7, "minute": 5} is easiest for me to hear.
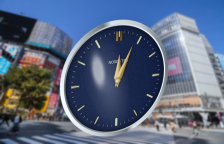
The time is {"hour": 12, "minute": 4}
